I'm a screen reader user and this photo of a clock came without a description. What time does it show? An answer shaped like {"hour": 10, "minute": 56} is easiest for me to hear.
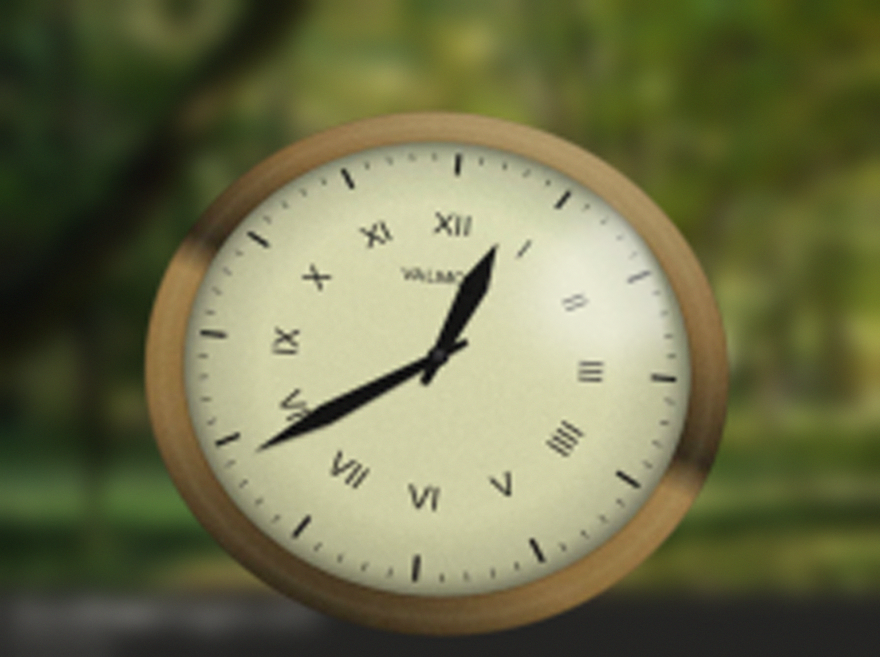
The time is {"hour": 12, "minute": 39}
